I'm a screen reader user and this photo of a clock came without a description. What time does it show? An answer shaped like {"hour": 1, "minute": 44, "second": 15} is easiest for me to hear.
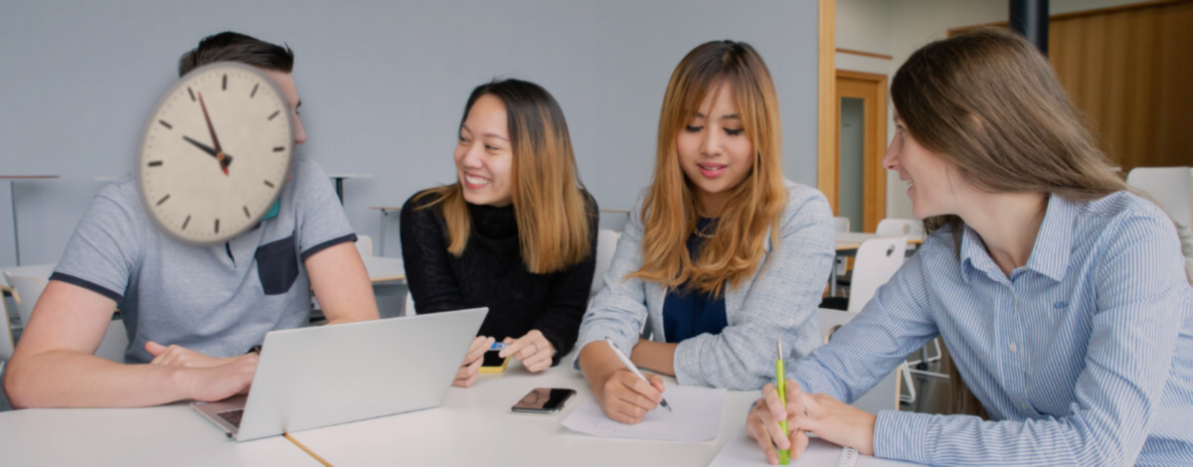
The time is {"hour": 9, "minute": 55, "second": 56}
